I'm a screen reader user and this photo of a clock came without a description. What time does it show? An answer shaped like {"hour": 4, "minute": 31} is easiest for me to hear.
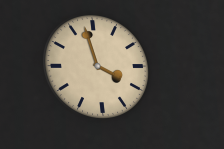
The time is {"hour": 3, "minute": 58}
